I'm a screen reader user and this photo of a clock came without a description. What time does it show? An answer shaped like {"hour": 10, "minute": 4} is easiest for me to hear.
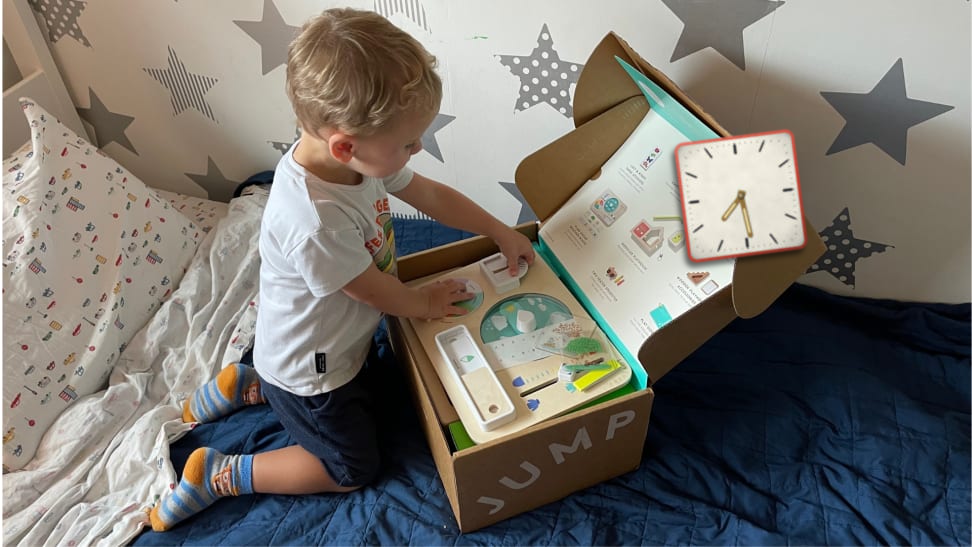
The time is {"hour": 7, "minute": 29}
